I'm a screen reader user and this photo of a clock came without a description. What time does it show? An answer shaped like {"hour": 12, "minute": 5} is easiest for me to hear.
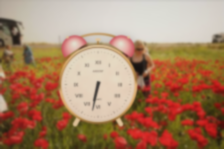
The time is {"hour": 6, "minute": 32}
